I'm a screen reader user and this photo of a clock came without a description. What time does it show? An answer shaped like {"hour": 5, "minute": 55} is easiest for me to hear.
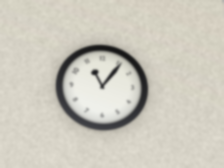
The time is {"hour": 11, "minute": 6}
